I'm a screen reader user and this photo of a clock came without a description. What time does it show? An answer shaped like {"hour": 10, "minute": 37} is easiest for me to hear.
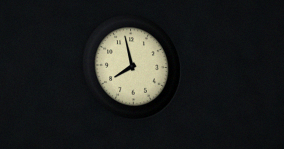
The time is {"hour": 7, "minute": 58}
